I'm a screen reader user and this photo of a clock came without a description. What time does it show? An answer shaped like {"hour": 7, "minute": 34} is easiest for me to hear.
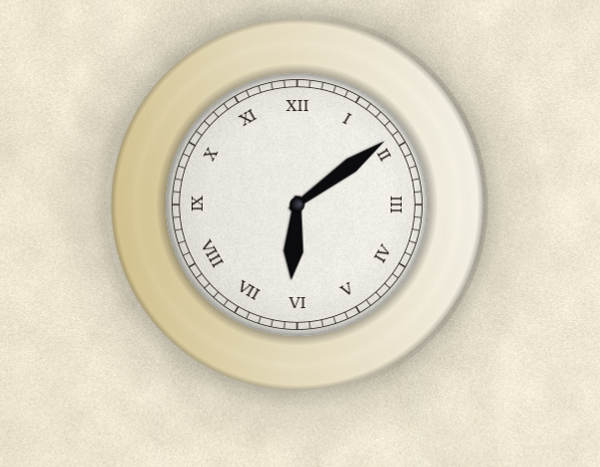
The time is {"hour": 6, "minute": 9}
